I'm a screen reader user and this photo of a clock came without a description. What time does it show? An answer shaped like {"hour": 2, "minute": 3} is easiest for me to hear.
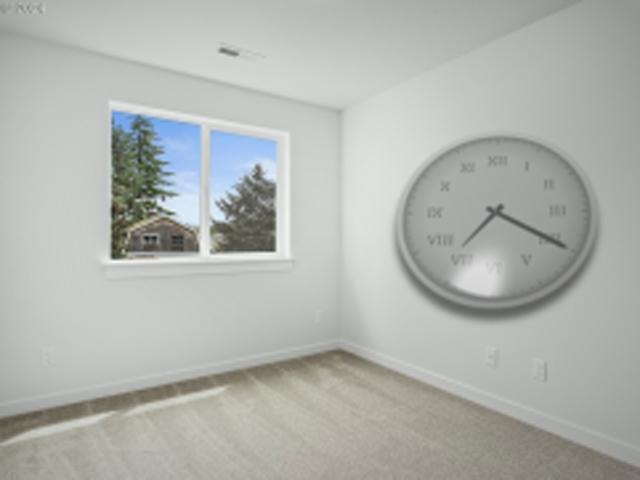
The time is {"hour": 7, "minute": 20}
